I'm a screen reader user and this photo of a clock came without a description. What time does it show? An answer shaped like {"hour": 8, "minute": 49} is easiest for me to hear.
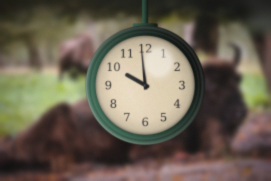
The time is {"hour": 9, "minute": 59}
